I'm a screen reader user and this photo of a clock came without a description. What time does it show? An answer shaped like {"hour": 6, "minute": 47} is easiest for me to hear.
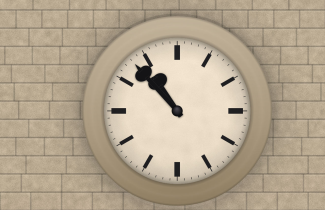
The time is {"hour": 10, "minute": 53}
